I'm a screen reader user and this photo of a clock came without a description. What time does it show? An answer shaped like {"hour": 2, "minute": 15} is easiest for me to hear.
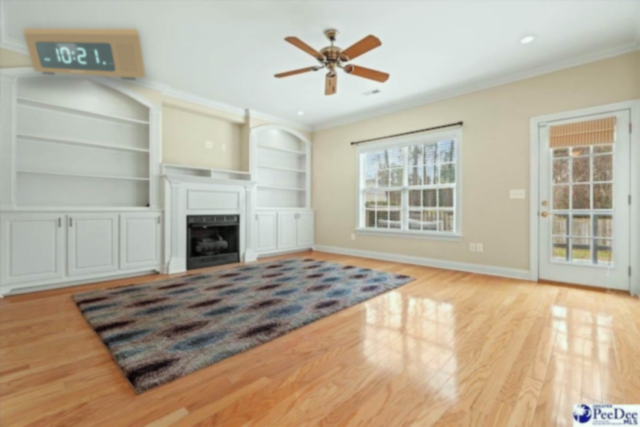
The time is {"hour": 10, "minute": 21}
